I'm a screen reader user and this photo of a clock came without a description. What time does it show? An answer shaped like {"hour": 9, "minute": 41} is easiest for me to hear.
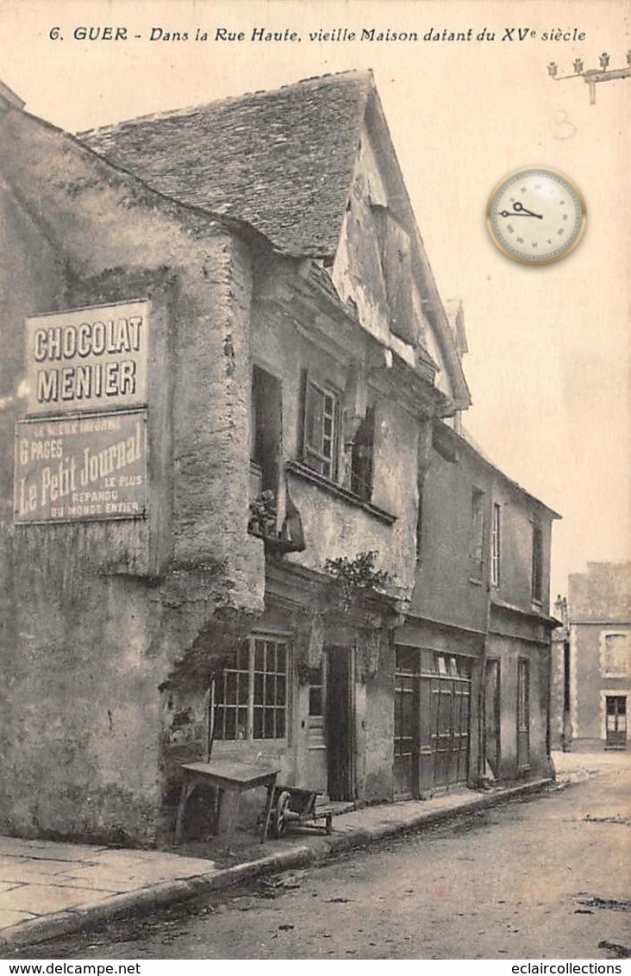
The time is {"hour": 9, "minute": 45}
